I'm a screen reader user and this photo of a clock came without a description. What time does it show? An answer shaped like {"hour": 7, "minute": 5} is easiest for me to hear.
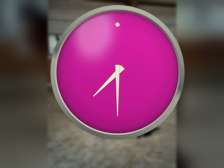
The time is {"hour": 7, "minute": 30}
